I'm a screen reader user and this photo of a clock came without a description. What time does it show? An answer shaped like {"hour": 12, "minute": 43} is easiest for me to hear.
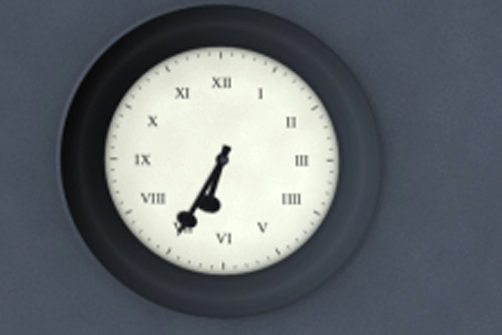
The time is {"hour": 6, "minute": 35}
